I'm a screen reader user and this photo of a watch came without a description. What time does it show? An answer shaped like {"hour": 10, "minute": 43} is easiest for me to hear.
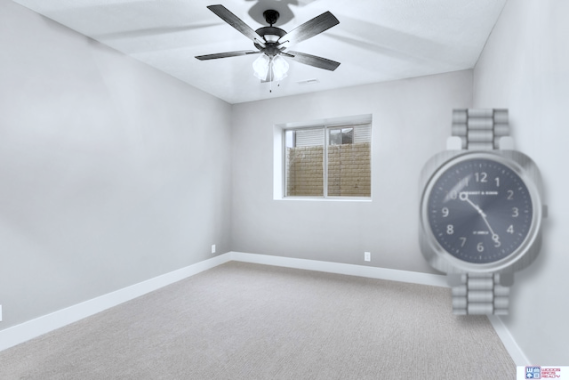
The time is {"hour": 10, "minute": 25}
